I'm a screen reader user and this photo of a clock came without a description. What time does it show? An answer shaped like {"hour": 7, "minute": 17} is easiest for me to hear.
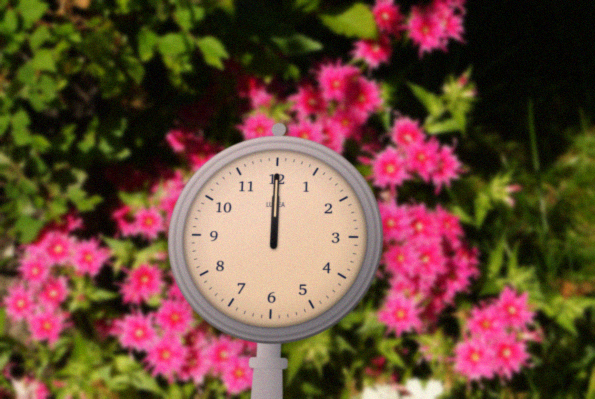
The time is {"hour": 12, "minute": 0}
